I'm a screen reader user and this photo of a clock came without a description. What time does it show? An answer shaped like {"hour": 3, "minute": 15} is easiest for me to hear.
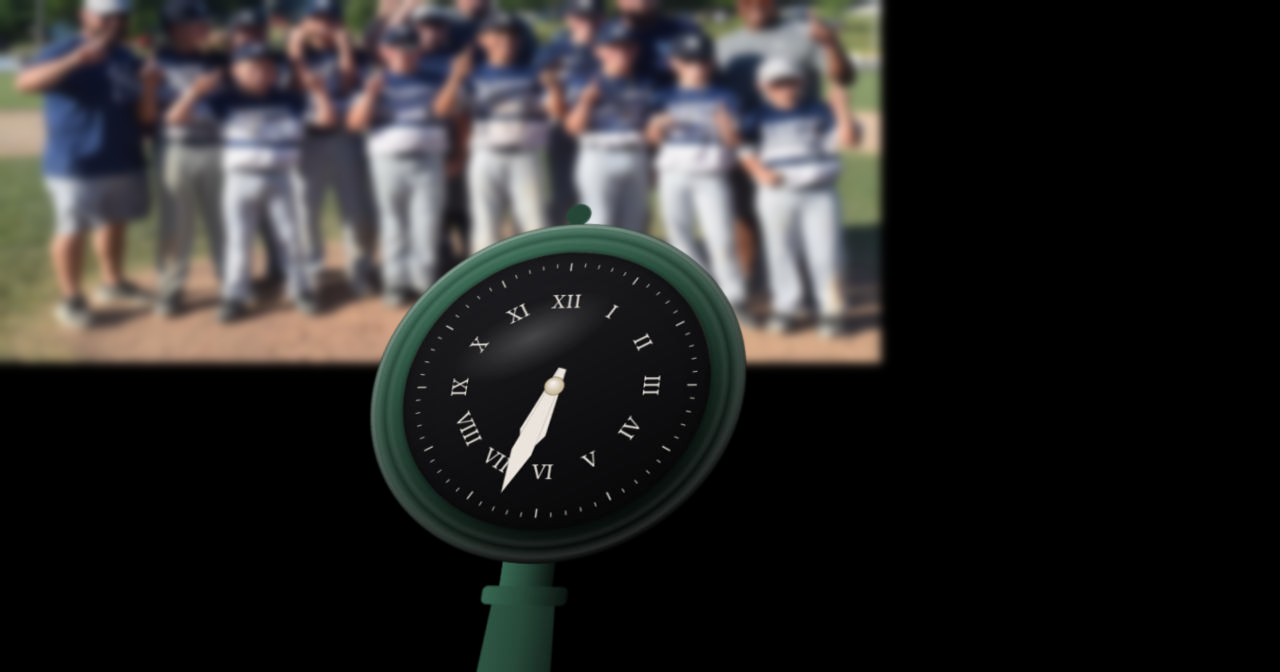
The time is {"hour": 6, "minute": 33}
